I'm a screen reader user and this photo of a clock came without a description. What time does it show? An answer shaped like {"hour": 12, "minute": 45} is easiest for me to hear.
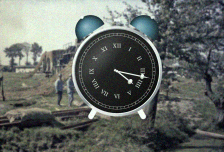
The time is {"hour": 4, "minute": 17}
